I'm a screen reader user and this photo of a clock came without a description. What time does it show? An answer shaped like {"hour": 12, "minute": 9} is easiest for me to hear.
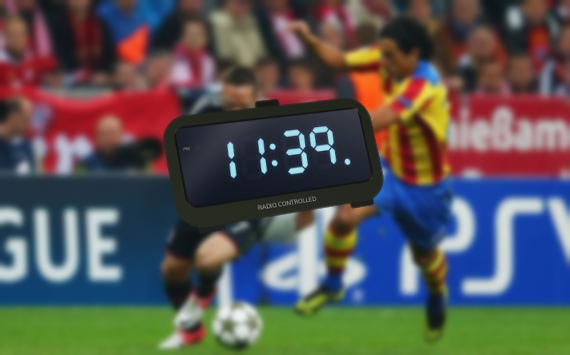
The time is {"hour": 11, "minute": 39}
